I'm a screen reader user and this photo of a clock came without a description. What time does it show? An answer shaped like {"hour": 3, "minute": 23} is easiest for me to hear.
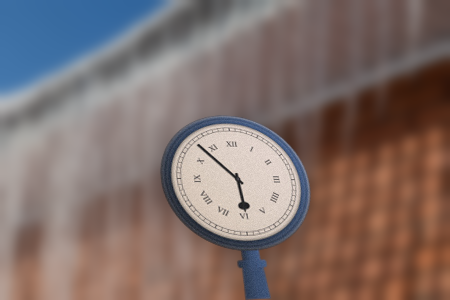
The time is {"hour": 5, "minute": 53}
